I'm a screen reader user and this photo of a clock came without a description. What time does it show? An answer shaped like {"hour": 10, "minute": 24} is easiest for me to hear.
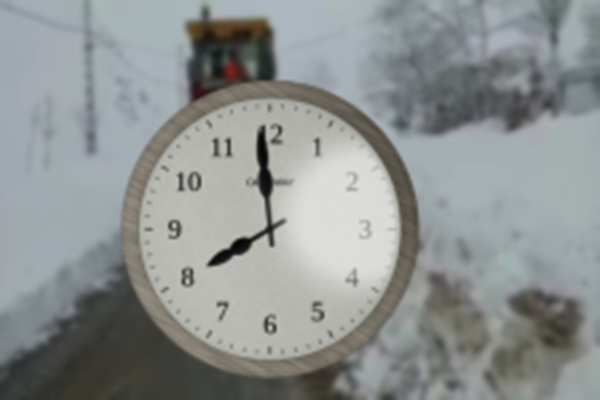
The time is {"hour": 7, "minute": 59}
